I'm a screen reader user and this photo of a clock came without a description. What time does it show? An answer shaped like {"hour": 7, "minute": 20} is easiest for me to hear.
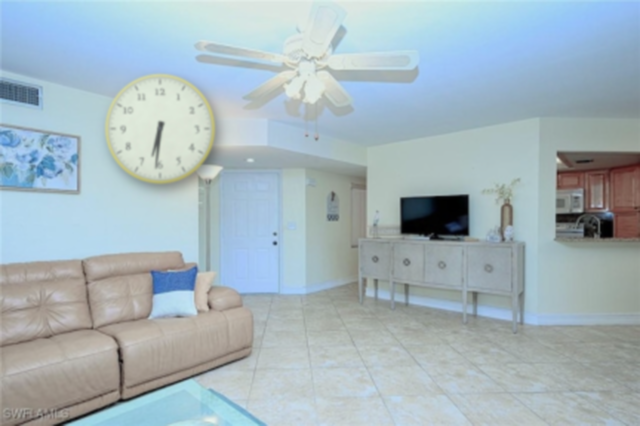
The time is {"hour": 6, "minute": 31}
